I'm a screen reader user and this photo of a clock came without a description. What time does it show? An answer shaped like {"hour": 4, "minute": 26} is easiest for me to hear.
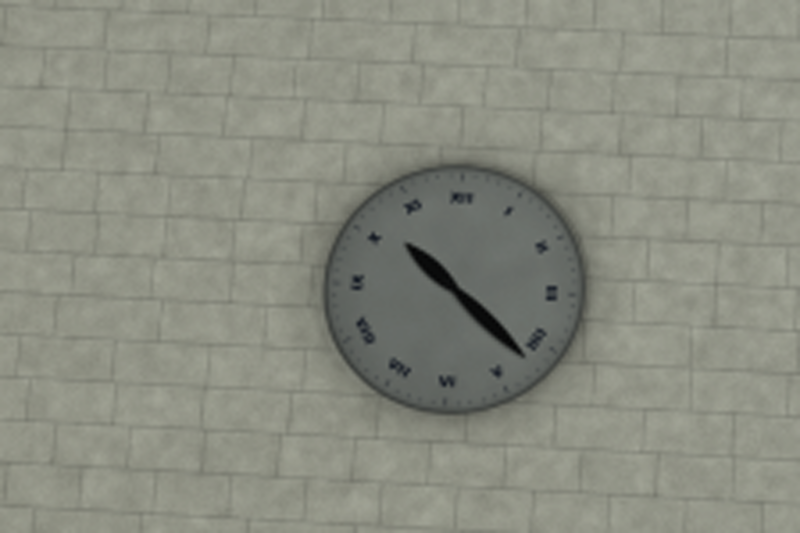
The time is {"hour": 10, "minute": 22}
